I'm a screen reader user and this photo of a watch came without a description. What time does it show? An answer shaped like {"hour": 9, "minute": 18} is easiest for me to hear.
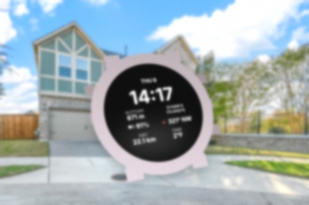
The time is {"hour": 14, "minute": 17}
